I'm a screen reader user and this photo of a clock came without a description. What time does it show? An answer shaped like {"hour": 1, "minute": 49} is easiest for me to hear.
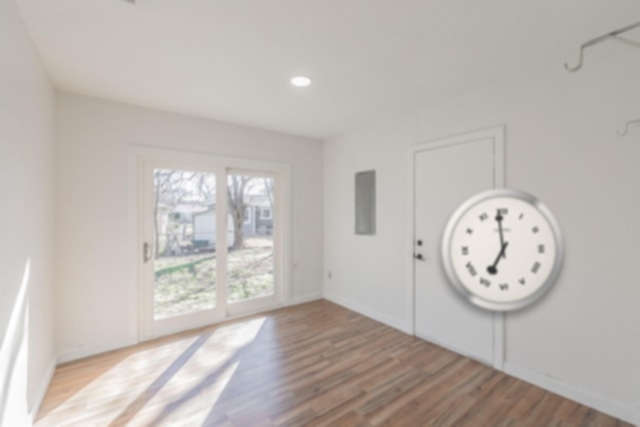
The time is {"hour": 6, "minute": 59}
